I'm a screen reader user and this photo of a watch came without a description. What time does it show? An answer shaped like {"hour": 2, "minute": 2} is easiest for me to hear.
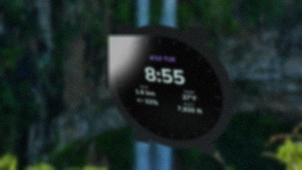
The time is {"hour": 8, "minute": 55}
